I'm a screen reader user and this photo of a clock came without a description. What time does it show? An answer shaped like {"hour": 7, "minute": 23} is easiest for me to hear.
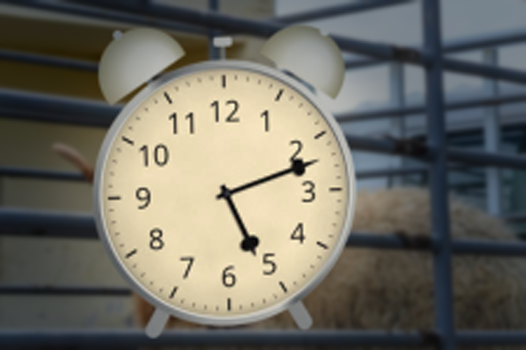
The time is {"hour": 5, "minute": 12}
